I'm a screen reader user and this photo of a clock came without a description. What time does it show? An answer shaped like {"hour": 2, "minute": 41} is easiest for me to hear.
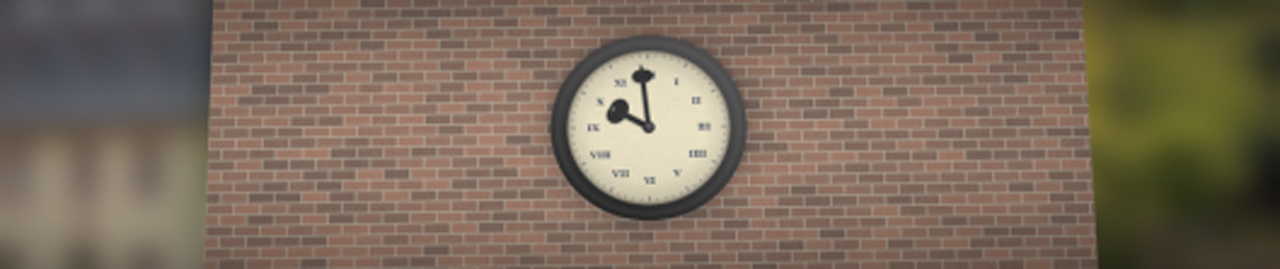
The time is {"hour": 9, "minute": 59}
